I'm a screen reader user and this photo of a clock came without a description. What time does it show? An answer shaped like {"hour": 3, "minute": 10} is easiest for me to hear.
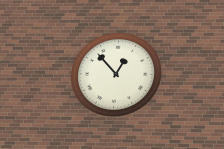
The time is {"hour": 12, "minute": 53}
